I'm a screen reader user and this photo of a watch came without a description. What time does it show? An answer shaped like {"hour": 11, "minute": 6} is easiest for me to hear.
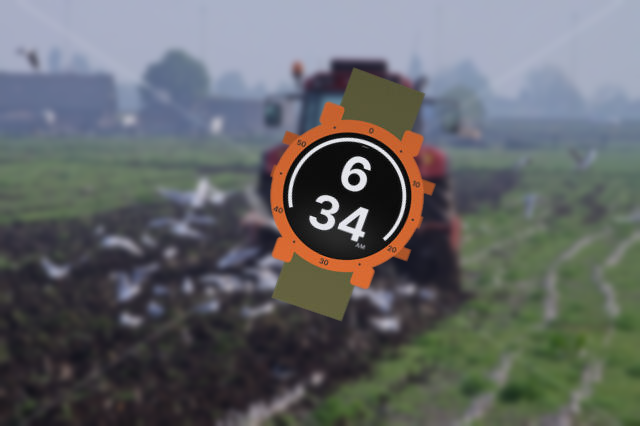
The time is {"hour": 6, "minute": 34}
